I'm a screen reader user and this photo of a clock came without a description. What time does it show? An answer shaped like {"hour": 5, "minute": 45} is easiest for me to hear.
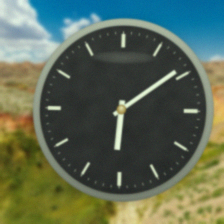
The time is {"hour": 6, "minute": 9}
